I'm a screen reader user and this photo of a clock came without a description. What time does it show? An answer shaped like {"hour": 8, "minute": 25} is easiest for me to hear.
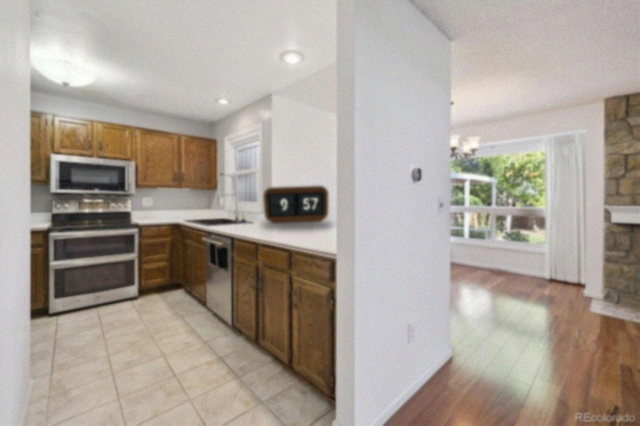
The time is {"hour": 9, "minute": 57}
